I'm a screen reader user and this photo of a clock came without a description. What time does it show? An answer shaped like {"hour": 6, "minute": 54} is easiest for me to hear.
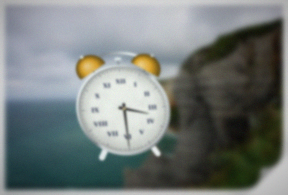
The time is {"hour": 3, "minute": 30}
